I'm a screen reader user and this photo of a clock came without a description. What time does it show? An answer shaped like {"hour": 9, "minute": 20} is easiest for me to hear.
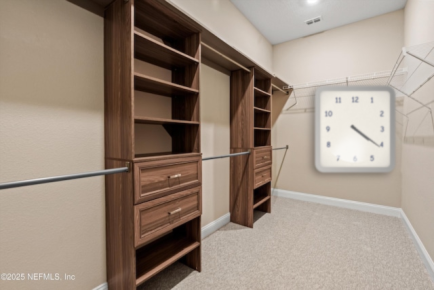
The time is {"hour": 4, "minute": 21}
